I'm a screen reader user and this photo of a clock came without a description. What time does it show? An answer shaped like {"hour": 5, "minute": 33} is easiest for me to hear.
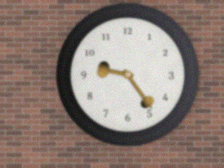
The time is {"hour": 9, "minute": 24}
